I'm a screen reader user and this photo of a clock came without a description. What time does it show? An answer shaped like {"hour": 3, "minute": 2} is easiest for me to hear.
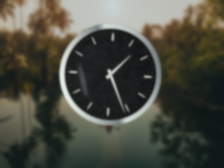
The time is {"hour": 1, "minute": 26}
